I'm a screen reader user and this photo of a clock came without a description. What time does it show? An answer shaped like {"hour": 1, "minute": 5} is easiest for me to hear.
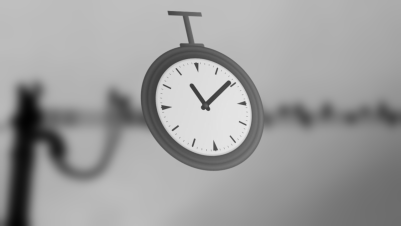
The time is {"hour": 11, "minute": 9}
